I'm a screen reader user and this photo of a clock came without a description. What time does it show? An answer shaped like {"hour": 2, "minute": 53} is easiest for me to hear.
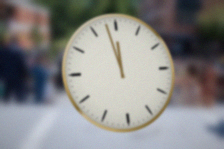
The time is {"hour": 11, "minute": 58}
